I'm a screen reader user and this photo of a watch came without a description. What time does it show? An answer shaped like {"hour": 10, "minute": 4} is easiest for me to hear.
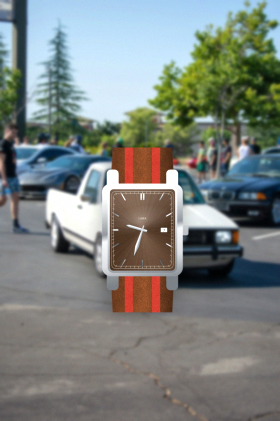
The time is {"hour": 9, "minute": 33}
